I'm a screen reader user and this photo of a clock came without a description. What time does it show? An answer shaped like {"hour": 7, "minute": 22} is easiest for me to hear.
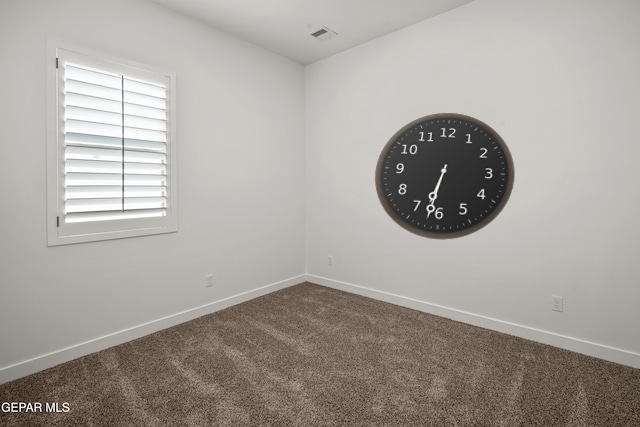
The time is {"hour": 6, "minute": 32}
